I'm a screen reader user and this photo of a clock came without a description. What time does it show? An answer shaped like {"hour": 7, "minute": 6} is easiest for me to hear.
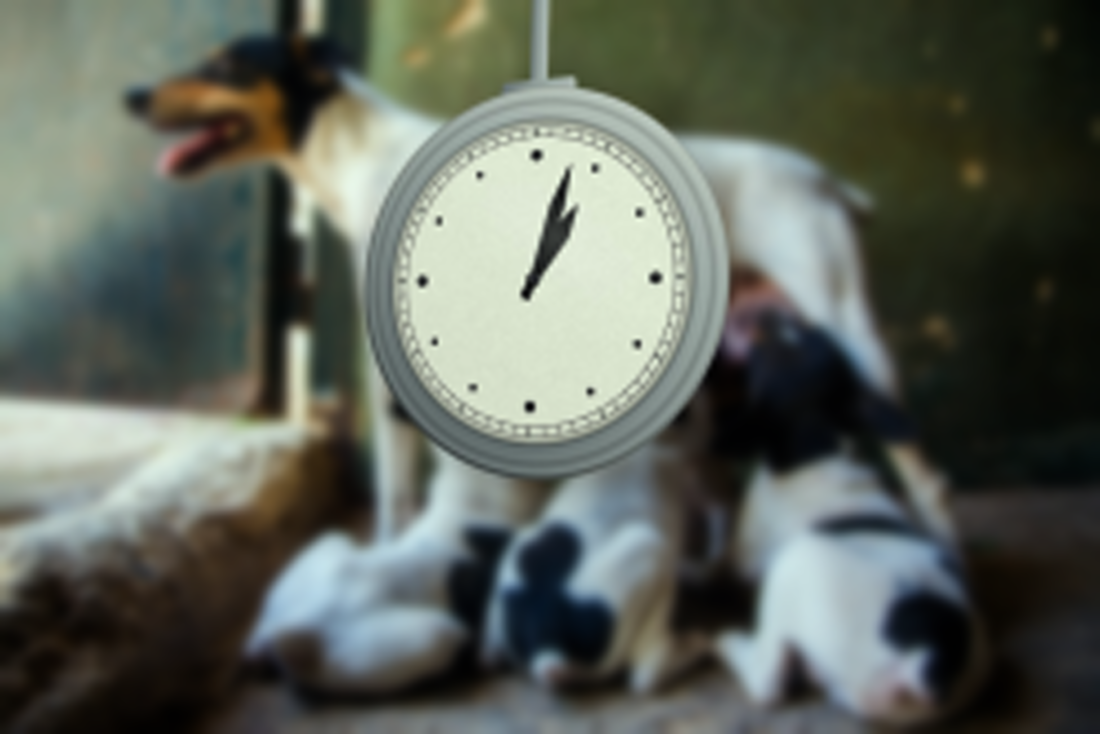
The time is {"hour": 1, "minute": 3}
